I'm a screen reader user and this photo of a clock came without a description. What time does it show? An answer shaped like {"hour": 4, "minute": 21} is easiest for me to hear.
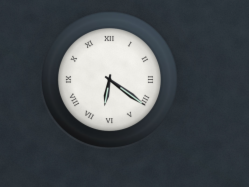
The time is {"hour": 6, "minute": 21}
